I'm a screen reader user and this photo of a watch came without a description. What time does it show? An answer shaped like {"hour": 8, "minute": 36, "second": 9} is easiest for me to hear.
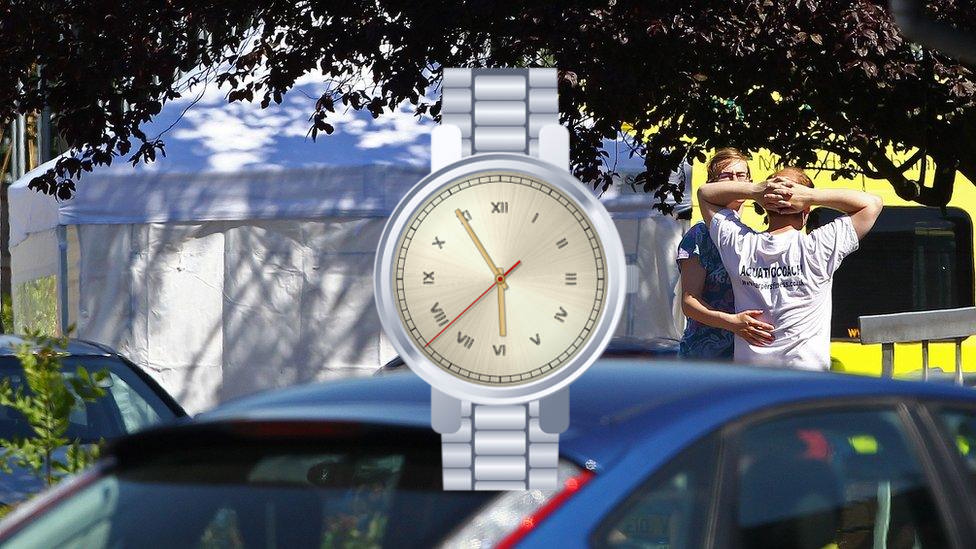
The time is {"hour": 5, "minute": 54, "second": 38}
